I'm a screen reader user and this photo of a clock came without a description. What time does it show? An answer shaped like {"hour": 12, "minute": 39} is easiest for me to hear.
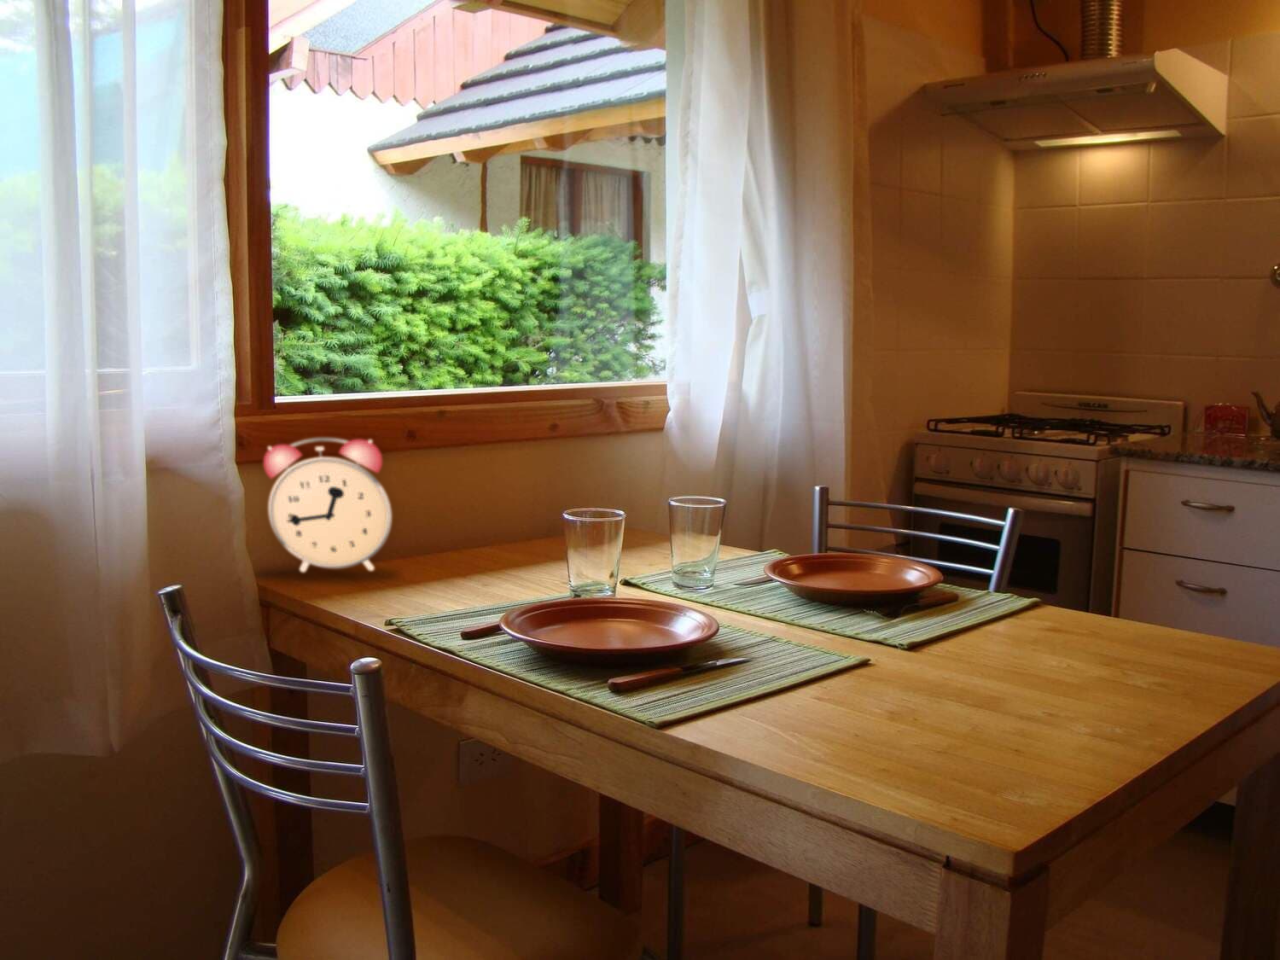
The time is {"hour": 12, "minute": 44}
